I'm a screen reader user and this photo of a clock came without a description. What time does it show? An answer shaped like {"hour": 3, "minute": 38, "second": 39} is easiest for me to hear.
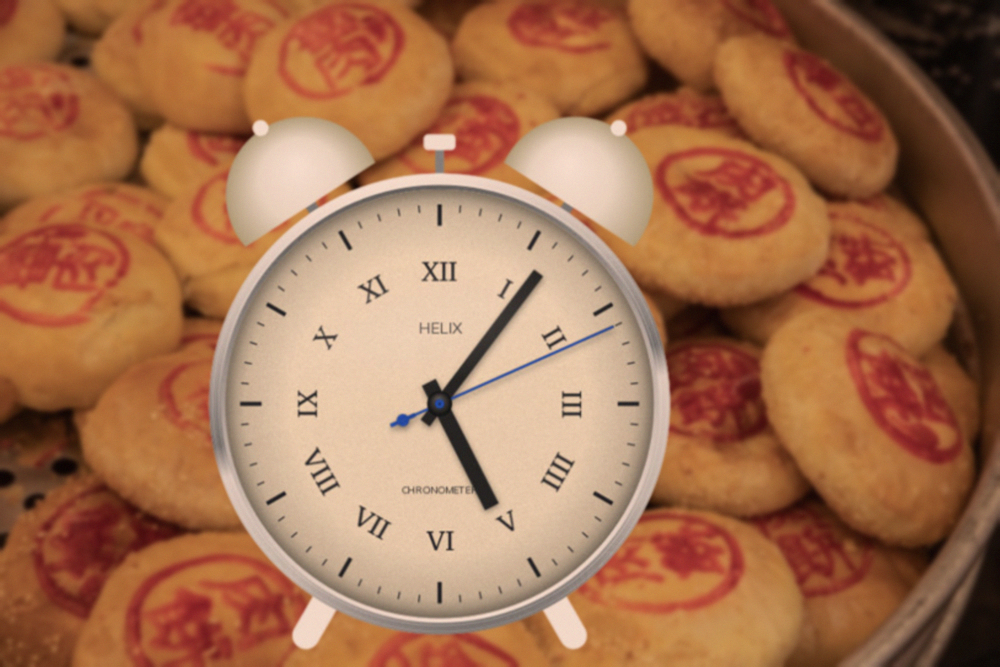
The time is {"hour": 5, "minute": 6, "second": 11}
